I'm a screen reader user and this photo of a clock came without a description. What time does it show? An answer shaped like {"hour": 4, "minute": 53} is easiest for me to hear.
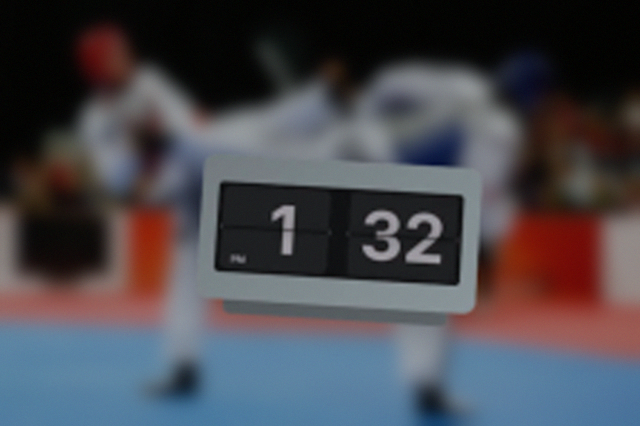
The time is {"hour": 1, "minute": 32}
